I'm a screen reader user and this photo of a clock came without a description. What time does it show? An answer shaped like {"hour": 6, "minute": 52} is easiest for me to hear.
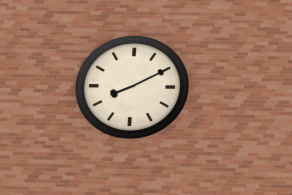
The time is {"hour": 8, "minute": 10}
